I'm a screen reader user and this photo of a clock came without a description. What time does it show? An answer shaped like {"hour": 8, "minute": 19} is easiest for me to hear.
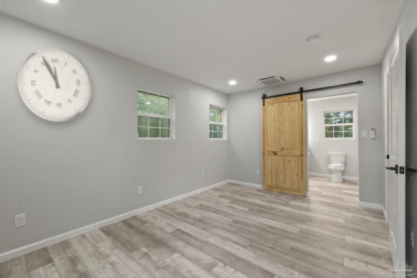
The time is {"hour": 11, "minute": 56}
